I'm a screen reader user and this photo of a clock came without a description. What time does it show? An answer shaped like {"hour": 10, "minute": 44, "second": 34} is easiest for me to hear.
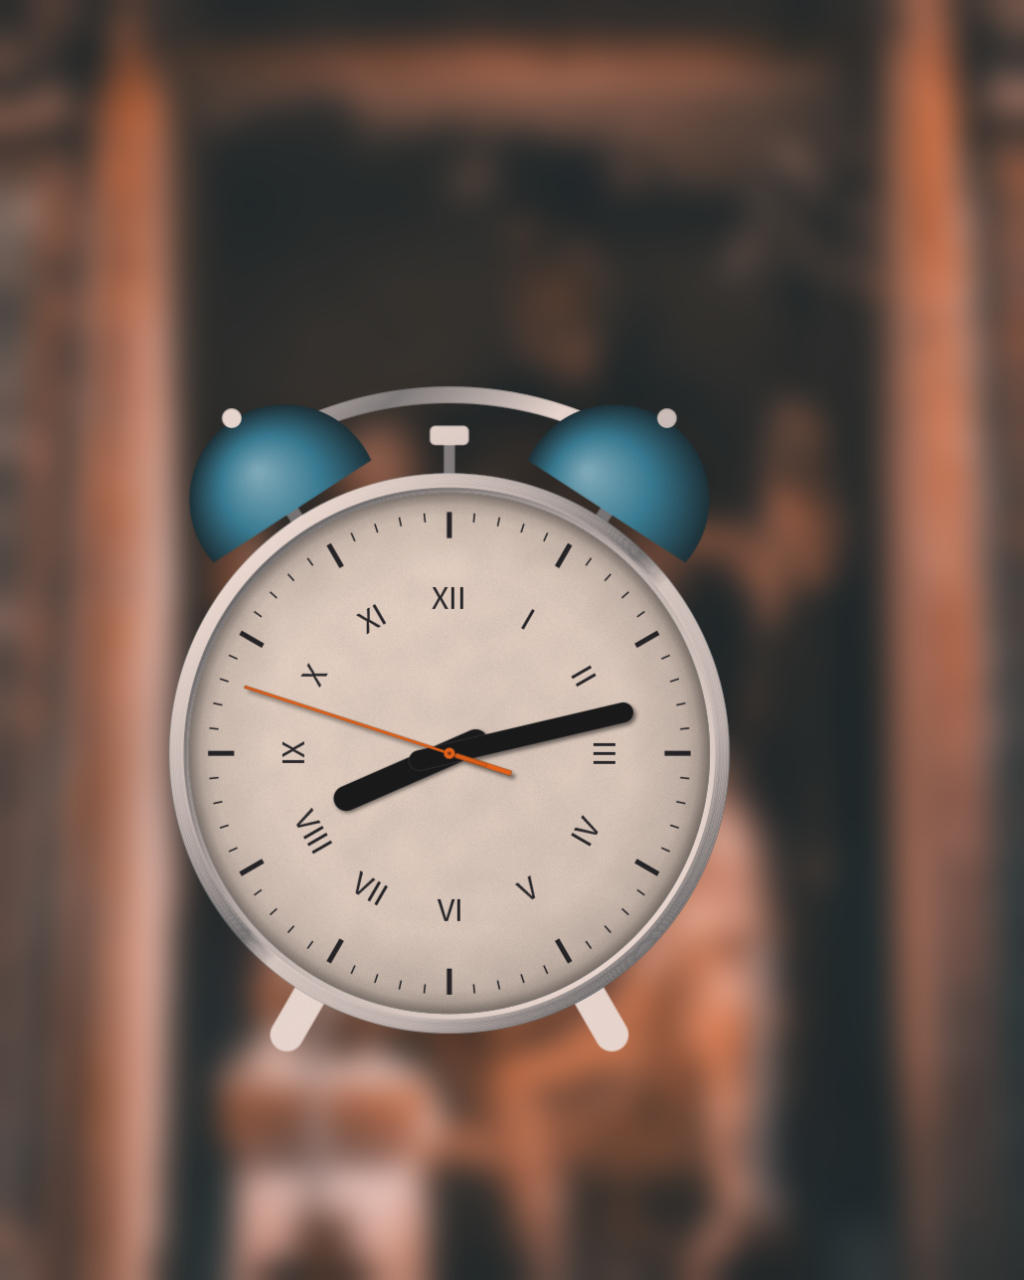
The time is {"hour": 8, "minute": 12, "second": 48}
